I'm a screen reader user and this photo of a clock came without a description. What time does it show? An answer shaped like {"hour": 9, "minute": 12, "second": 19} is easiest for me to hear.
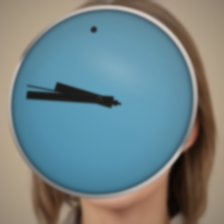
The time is {"hour": 9, "minute": 46, "second": 48}
